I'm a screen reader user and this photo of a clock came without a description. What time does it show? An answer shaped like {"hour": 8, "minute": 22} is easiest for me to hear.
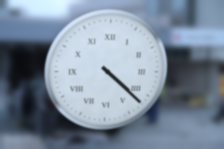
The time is {"hour": 4, "minute": 22}
